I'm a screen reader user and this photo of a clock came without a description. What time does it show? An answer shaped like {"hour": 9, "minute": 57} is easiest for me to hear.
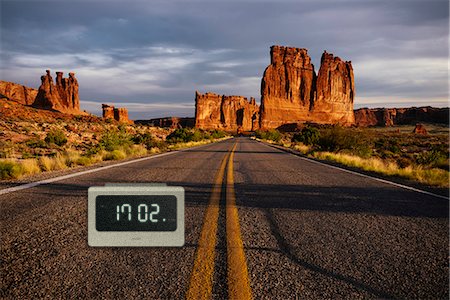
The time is {"hour": 17, "minute": 2}
